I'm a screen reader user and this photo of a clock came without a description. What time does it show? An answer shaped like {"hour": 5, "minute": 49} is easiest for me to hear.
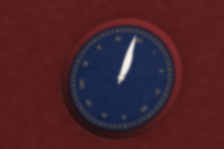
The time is {"hour": 11, "minute": 59}
